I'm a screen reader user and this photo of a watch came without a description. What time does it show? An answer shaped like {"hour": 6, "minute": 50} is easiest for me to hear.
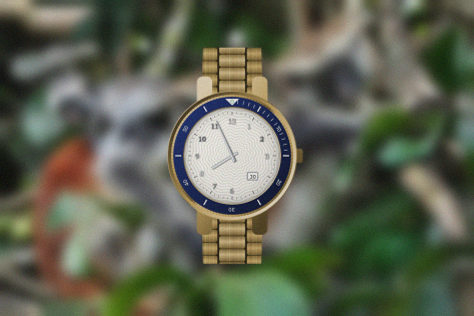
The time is {"hour": 7, "minute": 56}
